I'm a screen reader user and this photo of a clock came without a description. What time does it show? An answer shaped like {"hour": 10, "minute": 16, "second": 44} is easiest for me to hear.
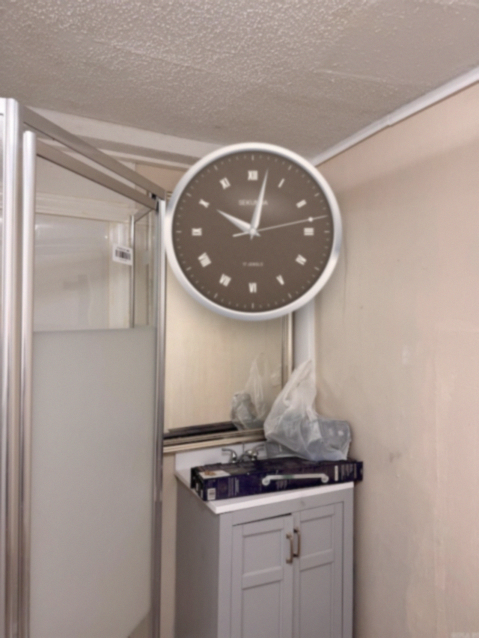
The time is {"hour": 10, "minute": 2, "second": 13}
